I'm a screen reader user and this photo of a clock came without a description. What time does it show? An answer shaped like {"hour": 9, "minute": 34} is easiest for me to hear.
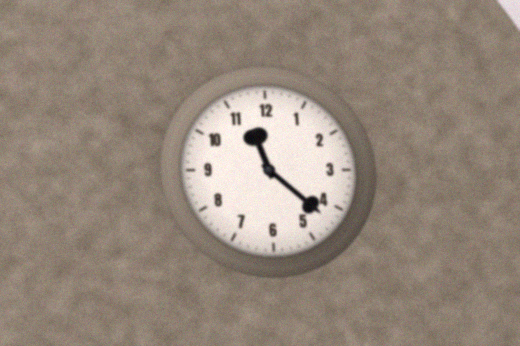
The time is {"hour": 11, "minute": 22}
